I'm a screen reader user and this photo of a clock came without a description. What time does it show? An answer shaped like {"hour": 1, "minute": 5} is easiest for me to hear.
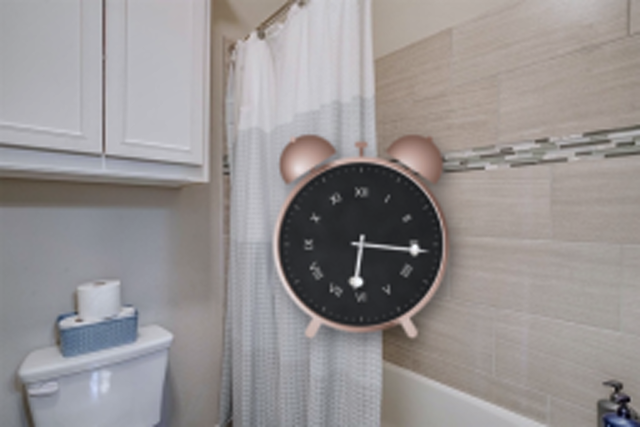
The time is {"hour": 6, "minute": 16}
